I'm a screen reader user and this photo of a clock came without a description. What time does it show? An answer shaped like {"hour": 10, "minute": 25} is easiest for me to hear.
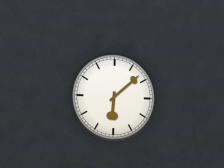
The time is {"hour": 6, "minute": 8}
